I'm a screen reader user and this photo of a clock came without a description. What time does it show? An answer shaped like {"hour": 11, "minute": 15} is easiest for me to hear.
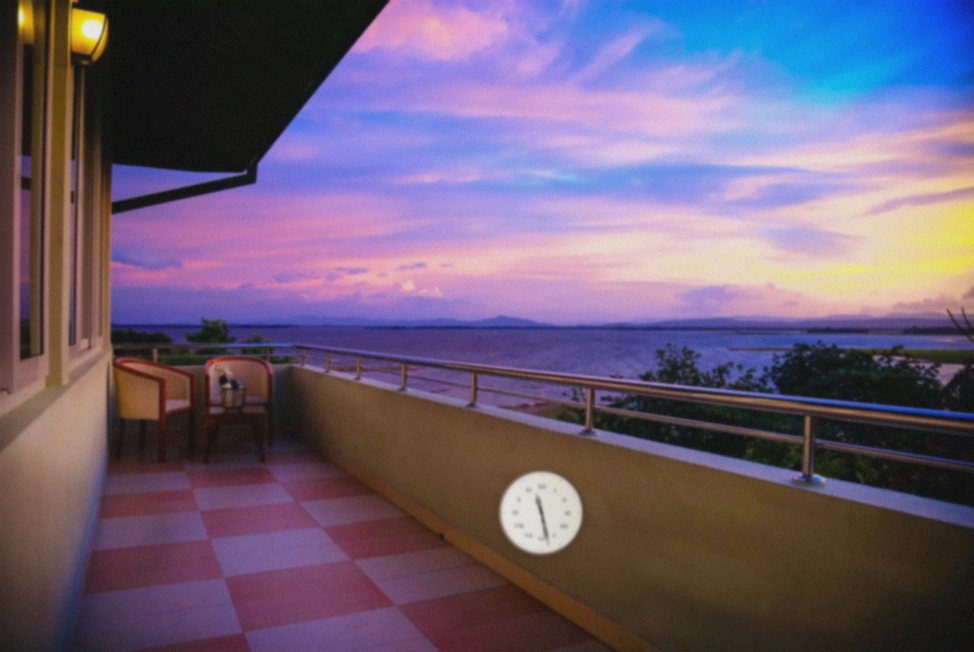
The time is {"hour": 11, "minute": 28}
